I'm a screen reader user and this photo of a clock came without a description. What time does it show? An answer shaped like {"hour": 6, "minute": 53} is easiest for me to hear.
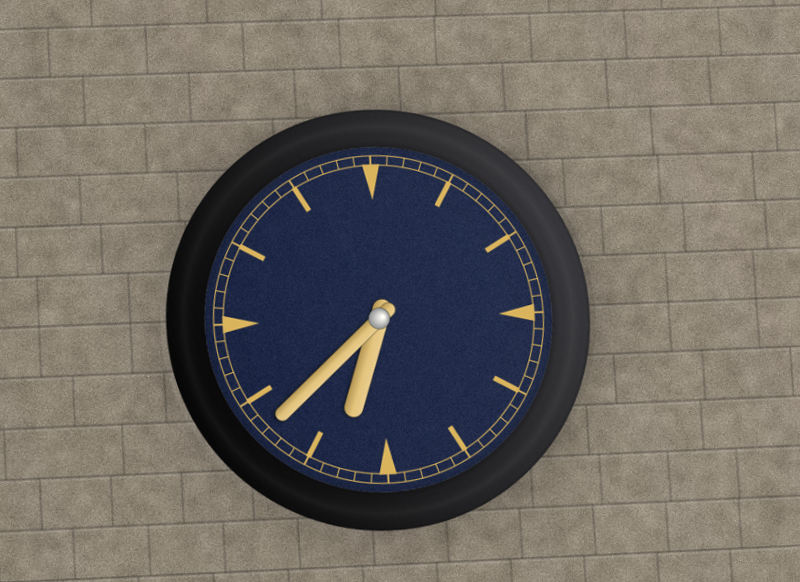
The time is {"hour": 6, "minute": 38}
